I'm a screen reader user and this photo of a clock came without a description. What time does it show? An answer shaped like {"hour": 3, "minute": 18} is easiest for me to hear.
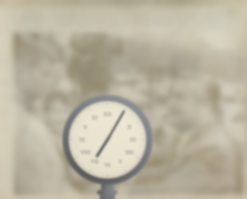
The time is {"hour": 7, "minute": 5}
